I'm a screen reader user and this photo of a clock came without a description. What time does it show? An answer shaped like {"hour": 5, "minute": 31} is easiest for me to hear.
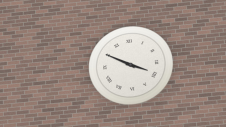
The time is {"hour": 3, "minute": 50}
